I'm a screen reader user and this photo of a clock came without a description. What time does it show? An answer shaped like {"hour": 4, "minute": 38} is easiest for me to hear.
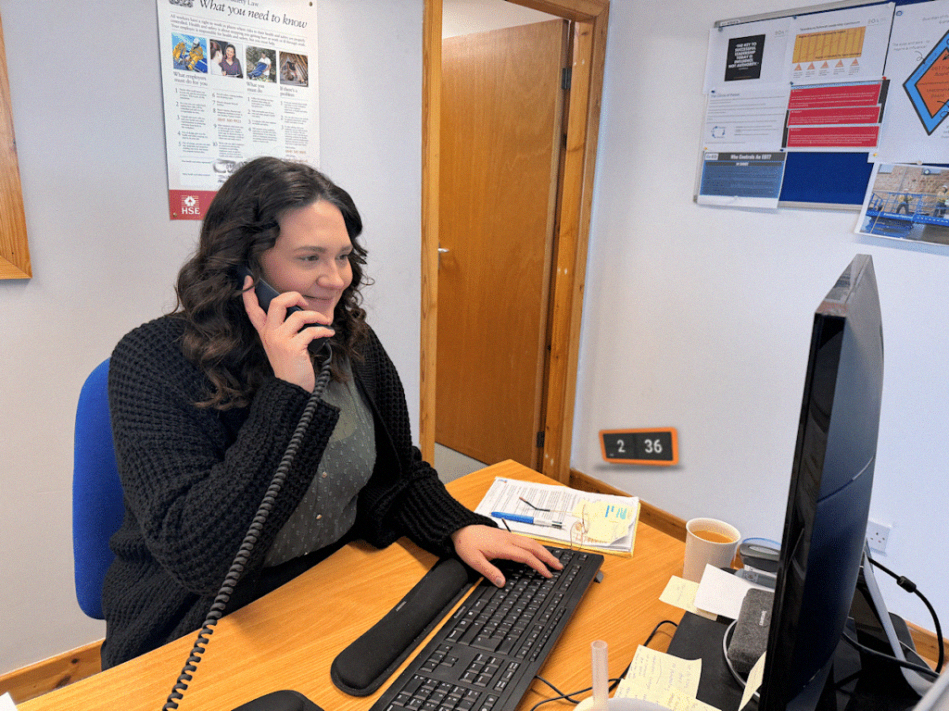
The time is {"hour": 2, "minute": 36}
